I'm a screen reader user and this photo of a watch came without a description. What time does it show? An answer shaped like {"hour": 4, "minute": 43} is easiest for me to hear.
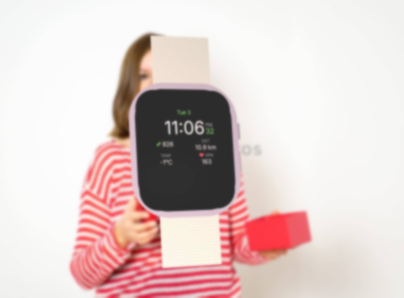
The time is {"hour": 11, "minute": 6}
